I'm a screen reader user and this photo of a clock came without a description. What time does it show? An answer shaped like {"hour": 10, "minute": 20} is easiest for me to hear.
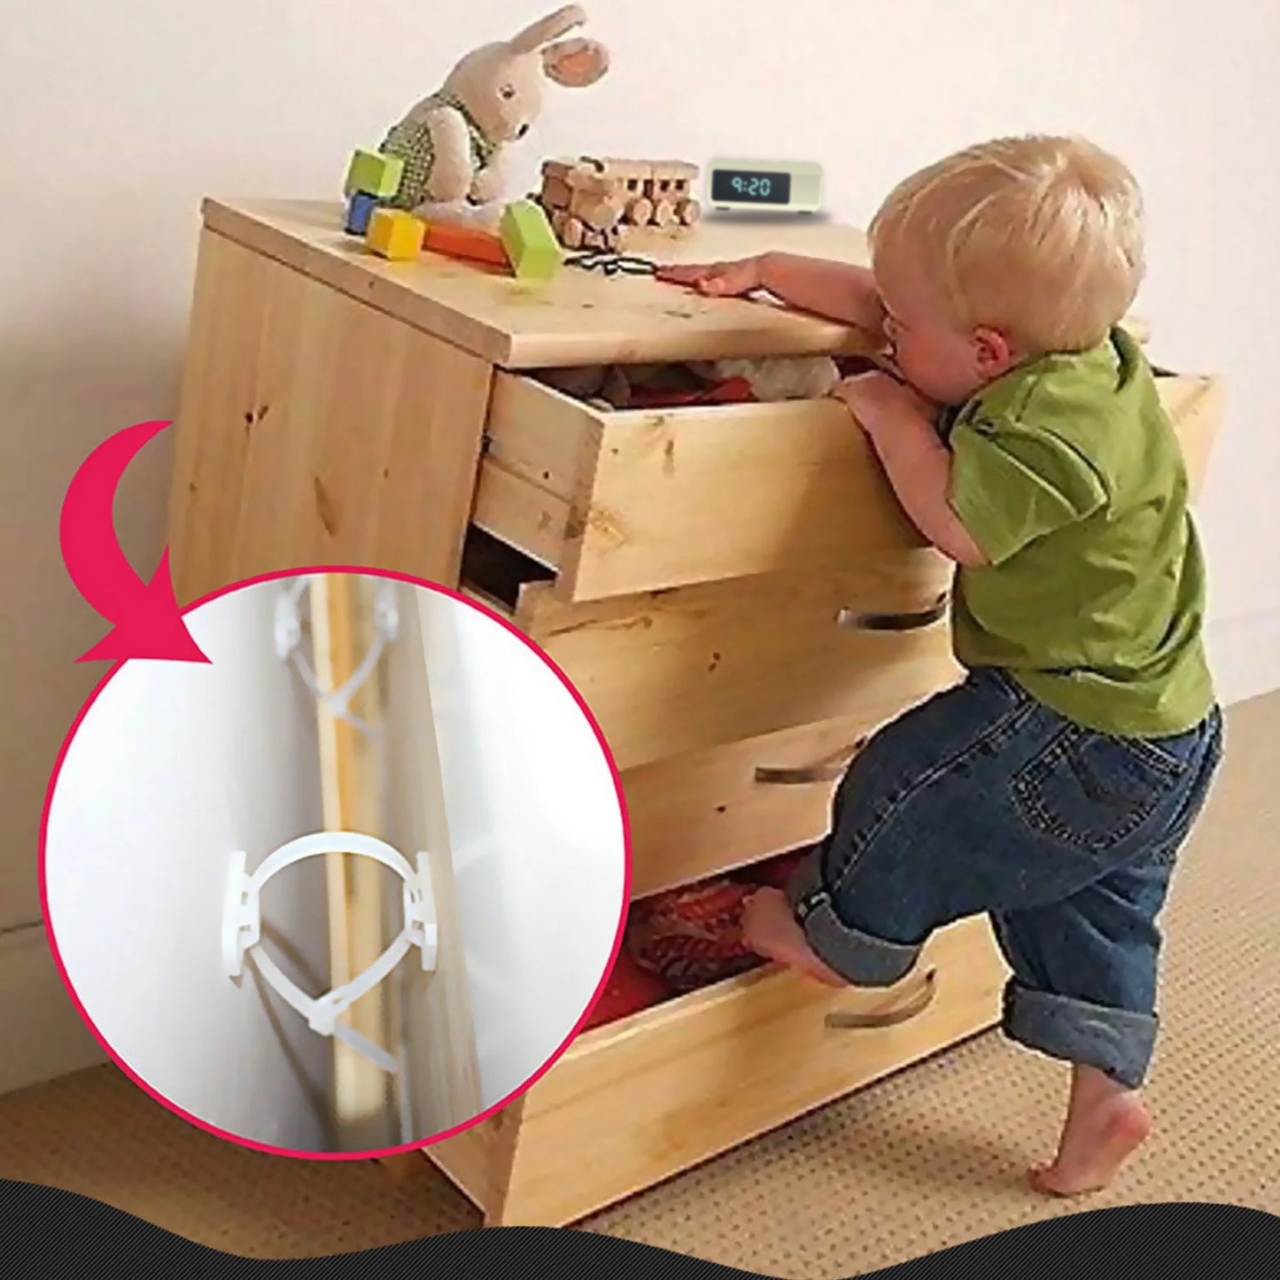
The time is {"hour": 9, "minute": 20}
